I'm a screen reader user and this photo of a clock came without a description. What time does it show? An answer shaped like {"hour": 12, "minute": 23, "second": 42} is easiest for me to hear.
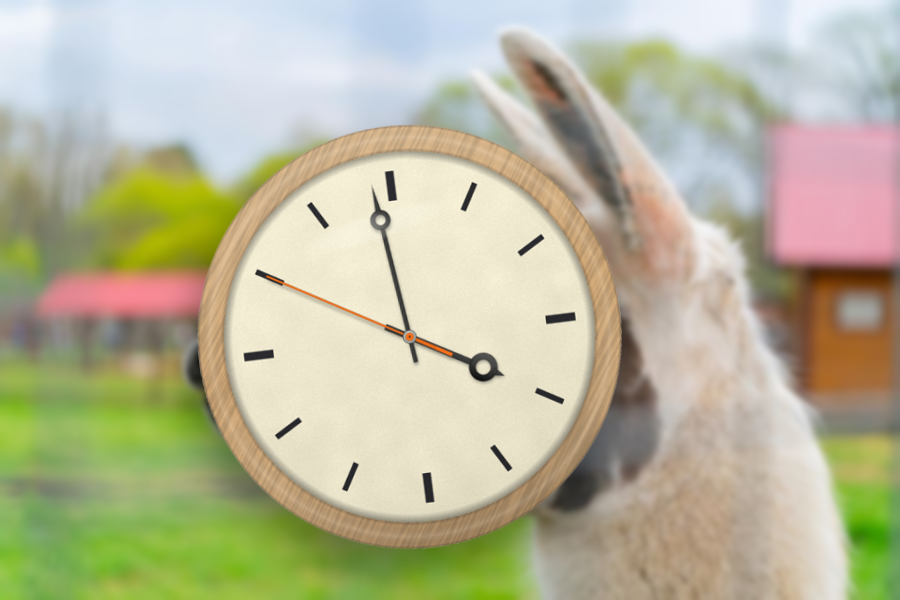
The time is {"hour": 3, "minute": 58, "second": 50}
